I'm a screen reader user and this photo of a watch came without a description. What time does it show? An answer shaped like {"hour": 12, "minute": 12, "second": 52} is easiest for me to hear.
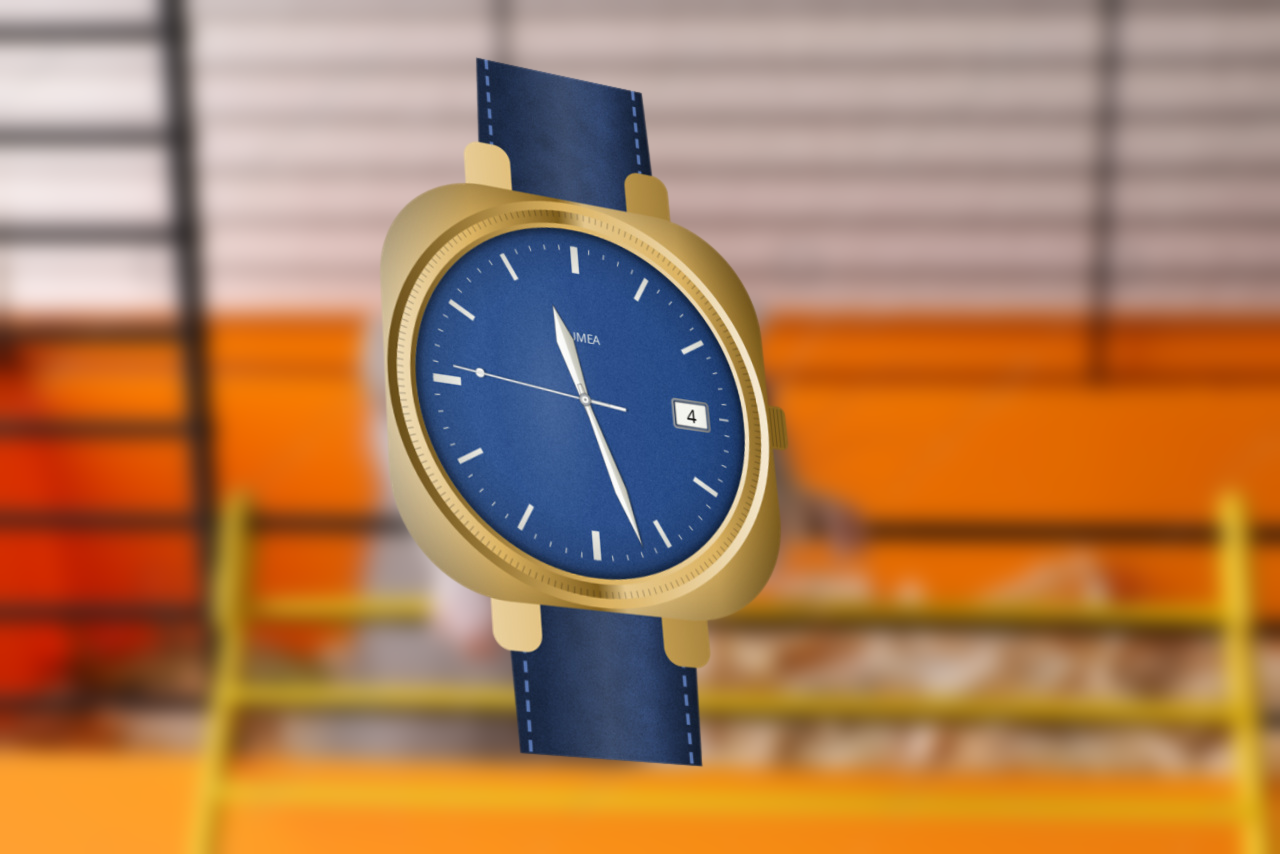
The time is {"hour": 11, "minute": 26, "second": 46}
